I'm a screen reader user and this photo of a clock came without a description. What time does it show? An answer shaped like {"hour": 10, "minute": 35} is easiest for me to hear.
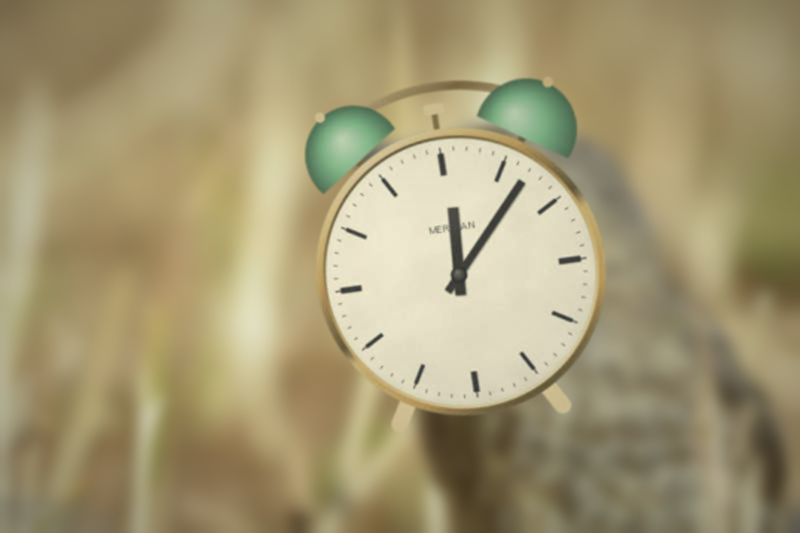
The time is {"hour": 12, "minute": 7}
